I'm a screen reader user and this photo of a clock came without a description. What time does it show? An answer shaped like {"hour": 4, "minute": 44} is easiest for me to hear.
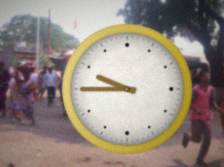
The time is {"hour": 9, "minute": 45}
